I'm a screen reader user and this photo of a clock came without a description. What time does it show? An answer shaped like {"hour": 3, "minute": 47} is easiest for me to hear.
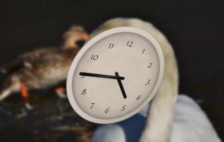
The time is {"hour": 4, "minute": 45}
